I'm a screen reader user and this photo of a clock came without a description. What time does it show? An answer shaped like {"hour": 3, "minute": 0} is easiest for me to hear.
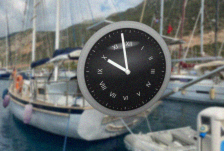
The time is {"hour": 9, "minute": 58}
